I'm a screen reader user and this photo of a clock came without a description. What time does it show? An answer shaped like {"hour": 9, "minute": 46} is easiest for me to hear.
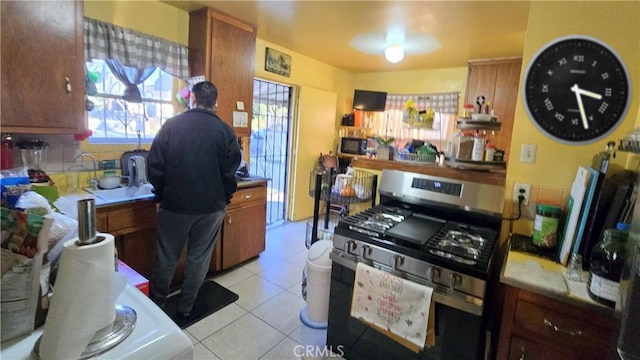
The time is {"hour": 3, "minute": 27}
